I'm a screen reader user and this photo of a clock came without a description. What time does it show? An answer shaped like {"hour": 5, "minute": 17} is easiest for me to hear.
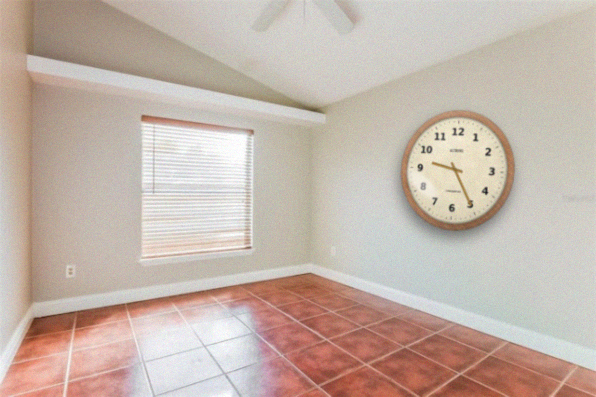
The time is {"hour": 9, "minute": 25}
